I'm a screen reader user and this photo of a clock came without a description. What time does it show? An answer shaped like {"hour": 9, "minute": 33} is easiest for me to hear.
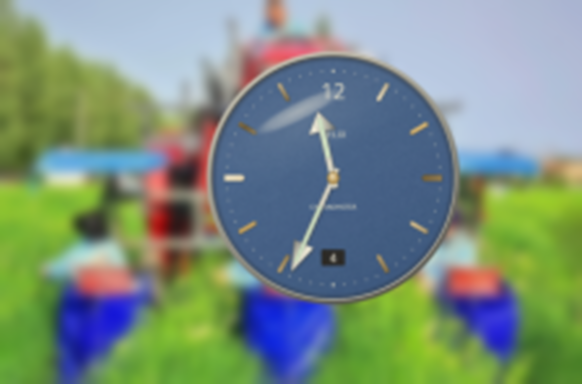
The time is {"hour": 11, "minute": 34}
